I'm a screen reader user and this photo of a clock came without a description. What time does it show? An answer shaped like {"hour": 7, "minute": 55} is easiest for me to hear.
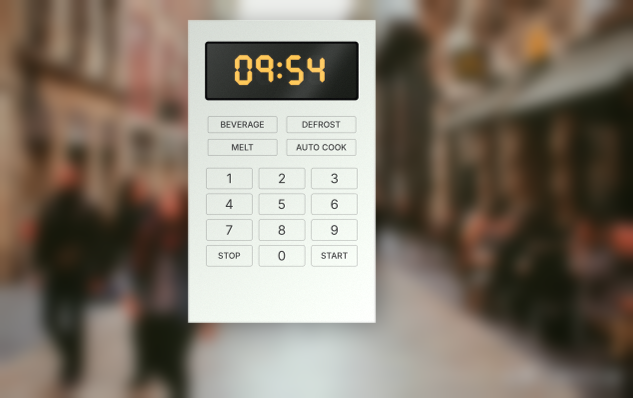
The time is {"hour": 9, "minute": 54}
